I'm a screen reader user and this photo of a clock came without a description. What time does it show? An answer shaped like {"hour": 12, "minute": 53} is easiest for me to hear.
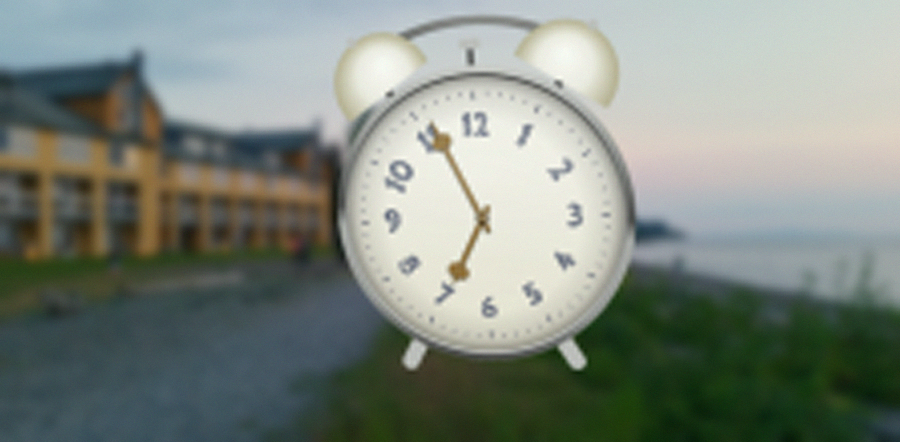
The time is {"hour": 6, "minute": 56}
